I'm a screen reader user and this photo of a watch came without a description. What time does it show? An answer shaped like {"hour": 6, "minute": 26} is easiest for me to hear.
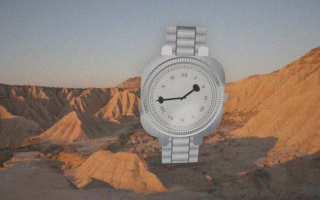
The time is {"hour": 1, "minute": 44}
